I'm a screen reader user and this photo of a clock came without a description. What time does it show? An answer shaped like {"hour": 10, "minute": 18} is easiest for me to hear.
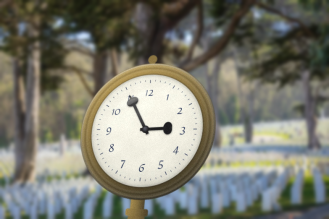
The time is {"hour": 2, "minute": 55}
